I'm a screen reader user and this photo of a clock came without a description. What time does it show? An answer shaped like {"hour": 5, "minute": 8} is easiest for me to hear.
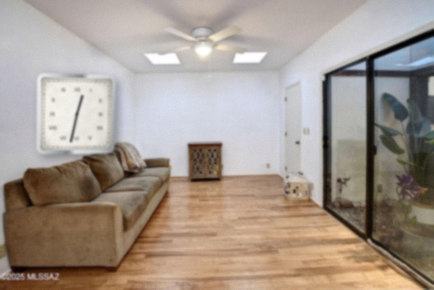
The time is {"hour": 12, "minute": 32}
